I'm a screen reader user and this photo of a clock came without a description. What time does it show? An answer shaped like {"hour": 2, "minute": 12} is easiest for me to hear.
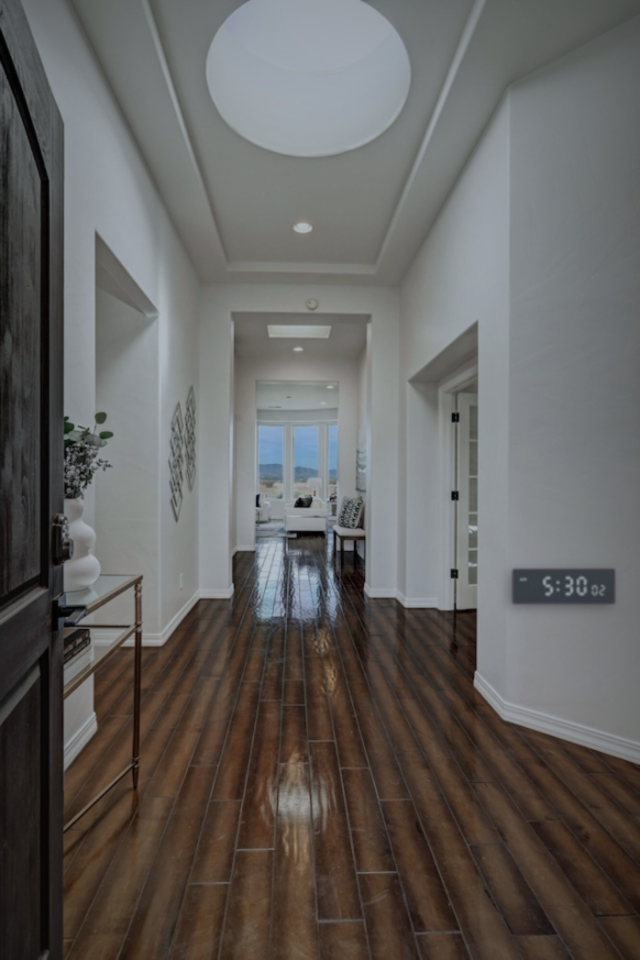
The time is {"hour": 5, "minute": 30}
